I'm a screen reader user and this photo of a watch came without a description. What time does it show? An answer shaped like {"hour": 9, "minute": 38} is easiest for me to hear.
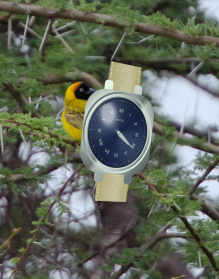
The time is {"hour": 4, "minute": 21}
